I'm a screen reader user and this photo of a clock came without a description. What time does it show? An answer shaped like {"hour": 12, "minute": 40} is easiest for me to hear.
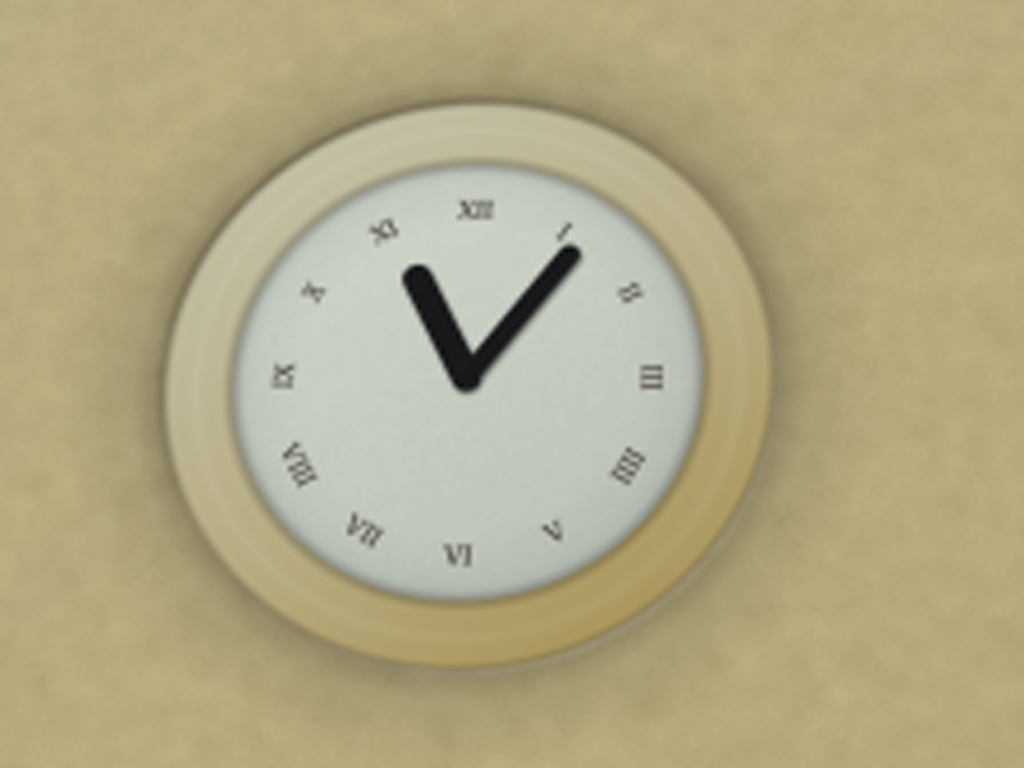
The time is {"hour": 11, "minute": 6}
